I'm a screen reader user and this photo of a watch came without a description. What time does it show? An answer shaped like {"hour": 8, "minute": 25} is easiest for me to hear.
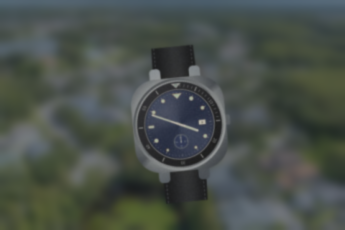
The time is {"hour": 3, "minute": 49}
